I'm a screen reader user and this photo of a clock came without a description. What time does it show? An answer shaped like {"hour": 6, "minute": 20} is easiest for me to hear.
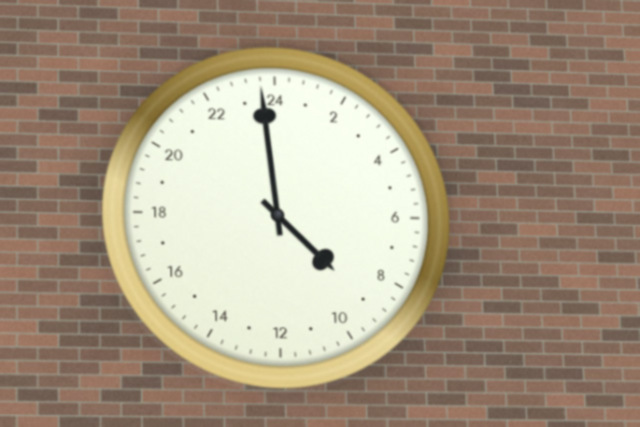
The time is {"hour": 8, "minute": 59}
